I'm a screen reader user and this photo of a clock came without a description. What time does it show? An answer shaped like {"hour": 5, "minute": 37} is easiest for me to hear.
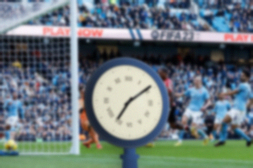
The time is {"hour": 7, "minute": 9}
